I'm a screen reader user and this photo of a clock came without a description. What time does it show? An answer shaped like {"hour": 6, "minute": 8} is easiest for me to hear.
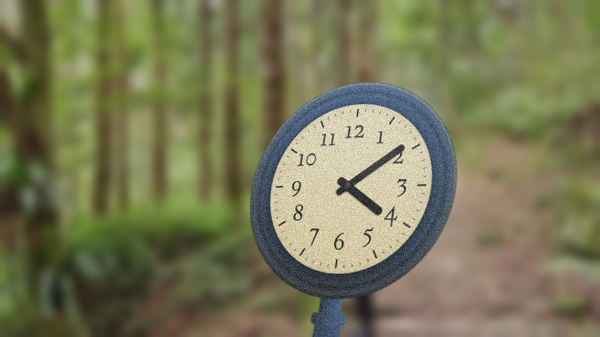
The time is {"hour": 4, "minute": 9}
